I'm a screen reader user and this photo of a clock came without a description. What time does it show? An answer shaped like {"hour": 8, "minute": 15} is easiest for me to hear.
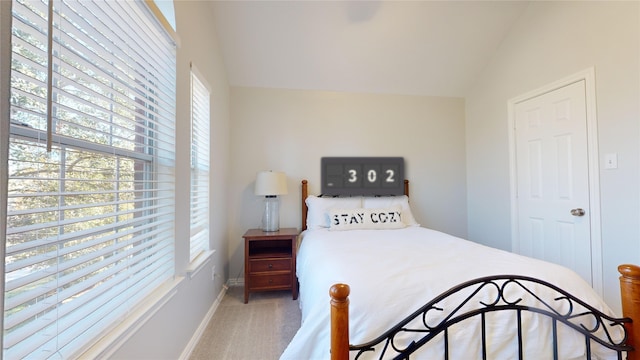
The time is {"hour": 3, "minute": 2}
